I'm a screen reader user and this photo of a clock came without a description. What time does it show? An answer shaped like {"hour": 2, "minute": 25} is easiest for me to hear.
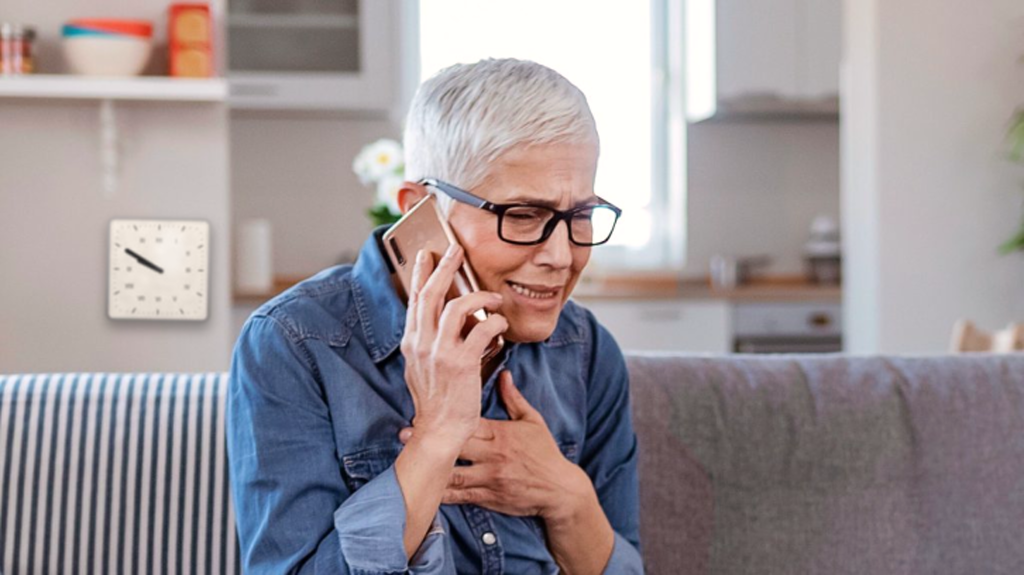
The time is {"hour": 9, "minute": 50}
